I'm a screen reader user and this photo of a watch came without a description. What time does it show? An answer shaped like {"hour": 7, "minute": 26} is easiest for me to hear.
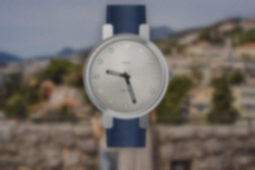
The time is {"hour": 9, "minute": 27}
